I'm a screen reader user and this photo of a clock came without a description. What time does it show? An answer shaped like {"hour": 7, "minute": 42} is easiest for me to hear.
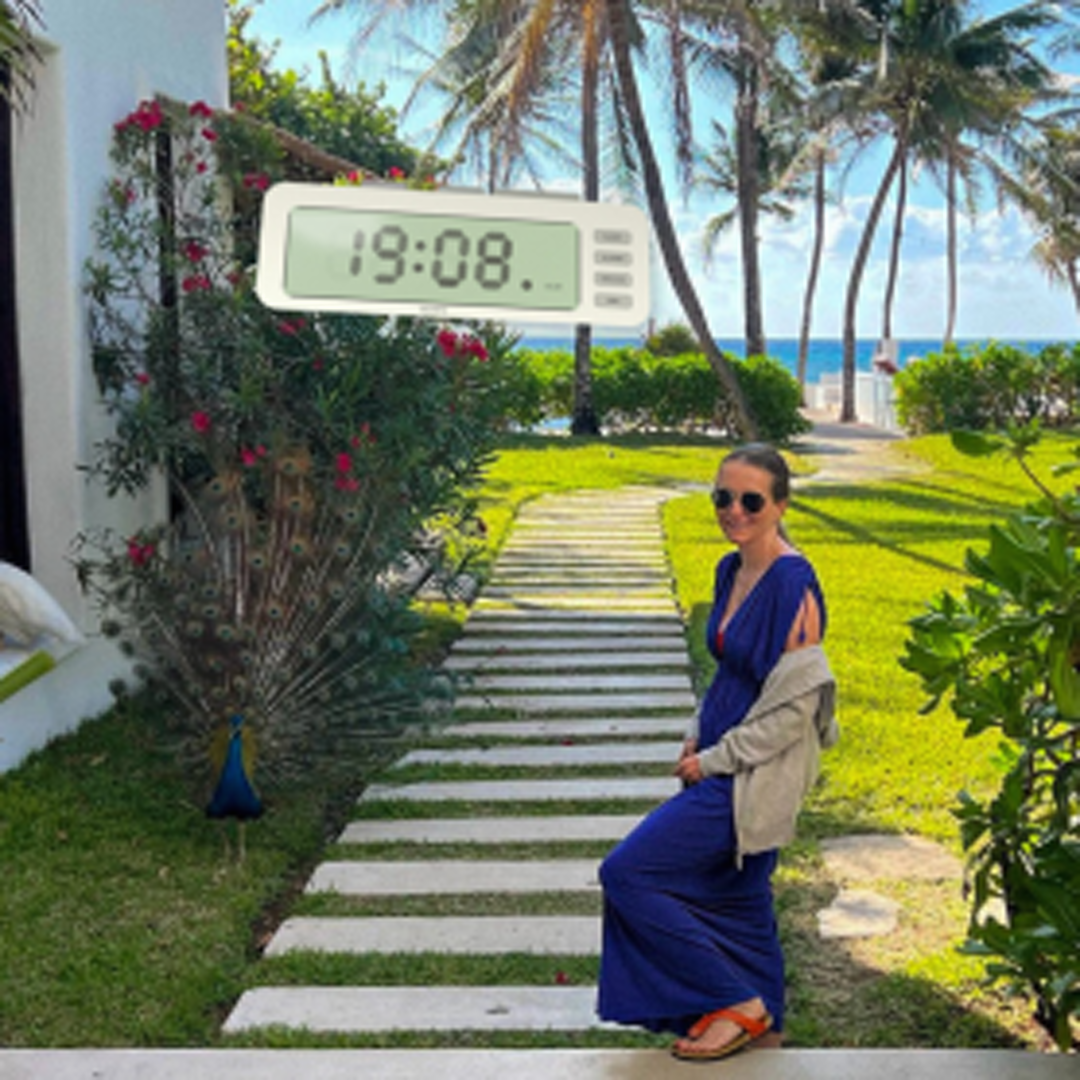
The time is {"hour": 19, "minute": 8}
